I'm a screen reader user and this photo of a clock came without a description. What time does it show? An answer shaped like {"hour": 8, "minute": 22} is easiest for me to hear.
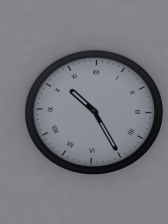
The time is {"hour": 10, "minute": 25}
